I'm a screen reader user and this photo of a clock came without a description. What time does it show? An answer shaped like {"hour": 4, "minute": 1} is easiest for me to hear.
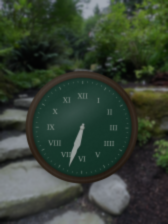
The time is {"hour": 6, "minute": 33}
